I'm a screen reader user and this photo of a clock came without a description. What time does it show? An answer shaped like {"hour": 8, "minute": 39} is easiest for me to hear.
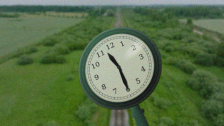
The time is {"hour": 11, "minute": 30}
